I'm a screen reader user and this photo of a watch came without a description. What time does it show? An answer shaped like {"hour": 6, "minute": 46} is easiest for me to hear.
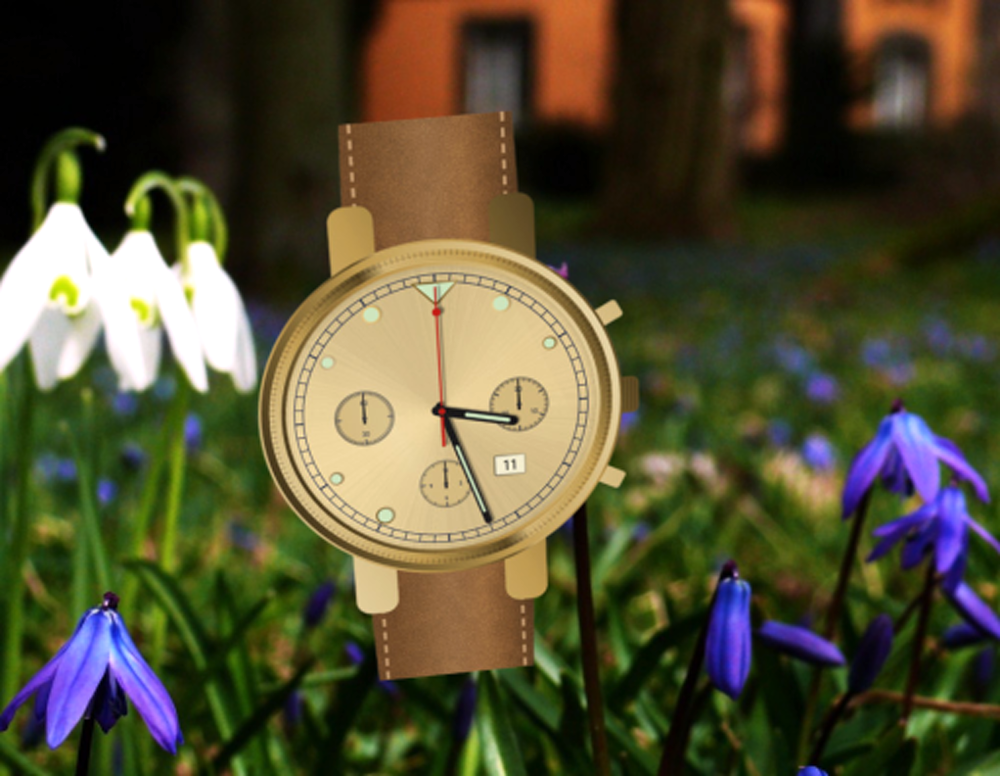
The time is {"hour": 3, "minute": 27}
